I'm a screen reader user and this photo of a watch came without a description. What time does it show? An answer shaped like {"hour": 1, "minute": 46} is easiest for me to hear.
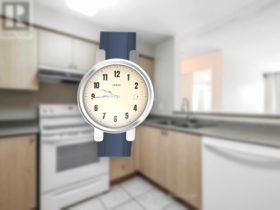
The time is {"hour": 9, "minute": 44}
